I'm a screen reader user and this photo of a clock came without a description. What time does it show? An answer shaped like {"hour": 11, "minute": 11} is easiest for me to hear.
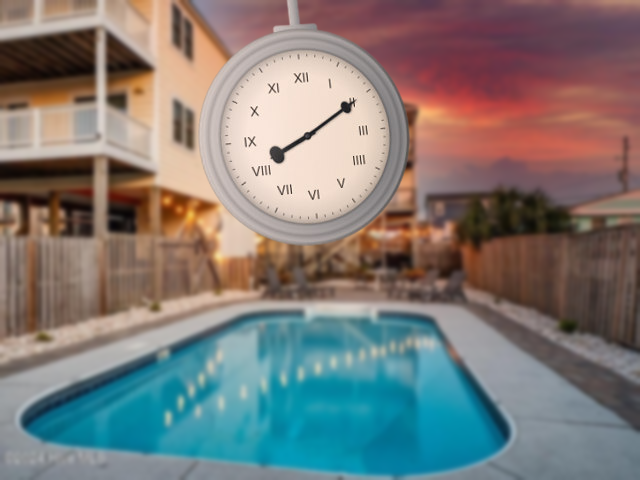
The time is {"hour": 8, "minute": 10}
